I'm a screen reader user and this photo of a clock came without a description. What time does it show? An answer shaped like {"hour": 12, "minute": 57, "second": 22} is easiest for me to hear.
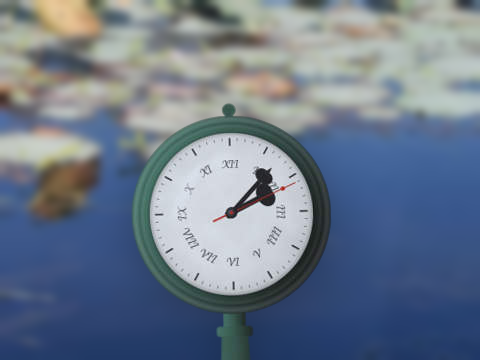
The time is {"hour": 2, "minute": 7, "second": 11}
